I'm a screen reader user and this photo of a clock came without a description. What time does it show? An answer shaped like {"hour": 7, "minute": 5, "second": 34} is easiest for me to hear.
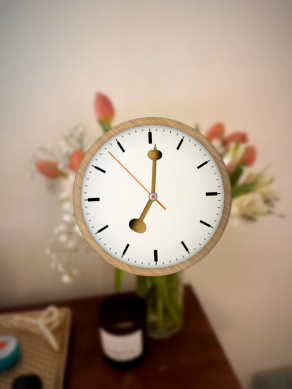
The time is {"hour": 7, "minute": 0, "second": 53}
